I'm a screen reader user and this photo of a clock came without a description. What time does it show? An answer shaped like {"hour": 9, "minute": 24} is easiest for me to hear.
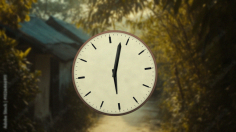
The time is {"hour": 6, "minute": 3}
